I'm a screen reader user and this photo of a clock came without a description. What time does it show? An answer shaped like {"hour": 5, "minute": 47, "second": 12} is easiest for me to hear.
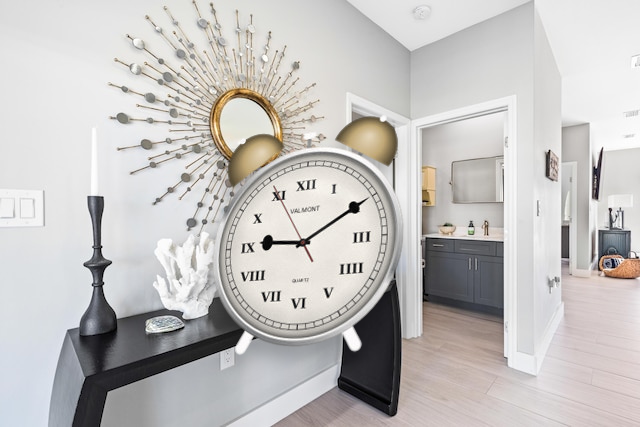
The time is {"hour": 9, "minute": 9, "second": 55}
